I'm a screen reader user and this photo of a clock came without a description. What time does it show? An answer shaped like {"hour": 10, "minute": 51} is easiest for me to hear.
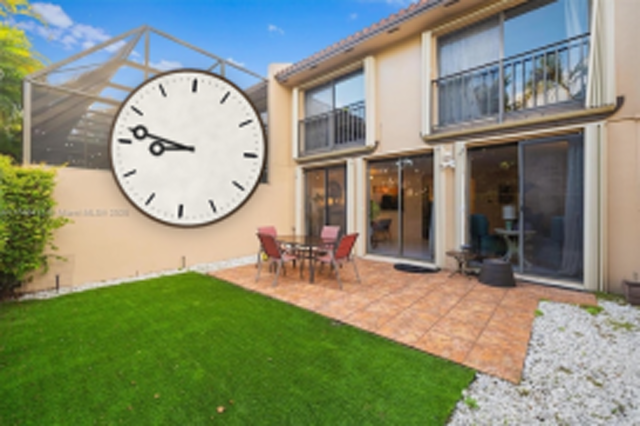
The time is {"hour": 8, "minute": 47}
